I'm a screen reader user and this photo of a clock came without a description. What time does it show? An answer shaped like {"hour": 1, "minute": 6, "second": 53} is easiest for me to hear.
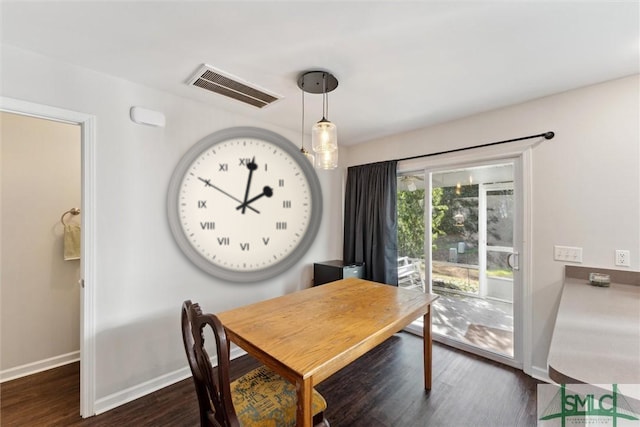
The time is {"hour": 2, "minute": 1, "second": 50}
